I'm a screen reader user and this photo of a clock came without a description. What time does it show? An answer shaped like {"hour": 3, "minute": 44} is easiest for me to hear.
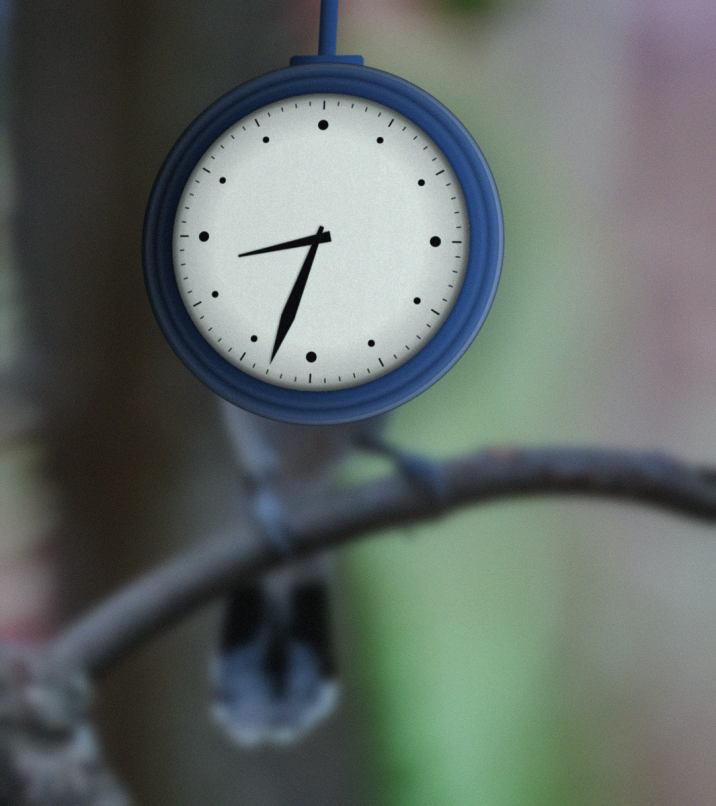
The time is {"hour": 8, "minute": 33}
